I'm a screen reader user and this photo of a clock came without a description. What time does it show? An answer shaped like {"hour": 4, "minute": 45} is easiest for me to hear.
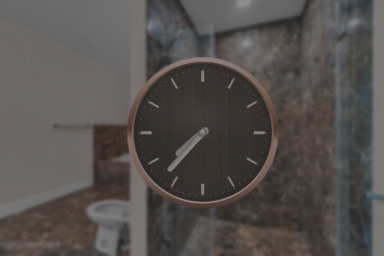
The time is {"hour": 7, "minute": 37}
